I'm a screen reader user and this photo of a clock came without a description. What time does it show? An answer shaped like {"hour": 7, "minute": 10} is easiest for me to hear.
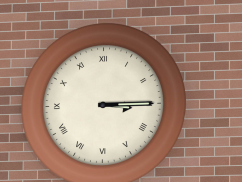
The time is {"hour": 3, "minute": 15}
